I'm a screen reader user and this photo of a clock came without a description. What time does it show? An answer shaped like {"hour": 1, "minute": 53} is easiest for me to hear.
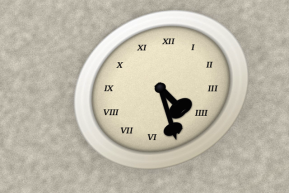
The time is {"hour": 4, "minute": 26}
